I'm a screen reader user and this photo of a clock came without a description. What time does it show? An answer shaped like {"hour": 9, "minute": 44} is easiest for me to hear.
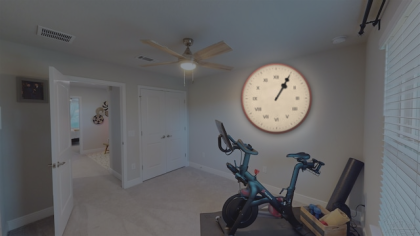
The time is {"hour": 1, "minute": 5}
